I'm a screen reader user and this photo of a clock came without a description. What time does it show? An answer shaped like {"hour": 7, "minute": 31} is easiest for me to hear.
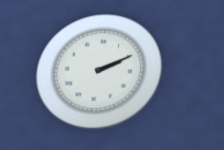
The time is {"hour": 2, "minute": 10}
